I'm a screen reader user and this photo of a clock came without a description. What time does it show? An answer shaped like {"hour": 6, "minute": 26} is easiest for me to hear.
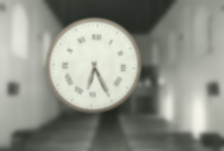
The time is {"hour": 6, "minute": 25}
